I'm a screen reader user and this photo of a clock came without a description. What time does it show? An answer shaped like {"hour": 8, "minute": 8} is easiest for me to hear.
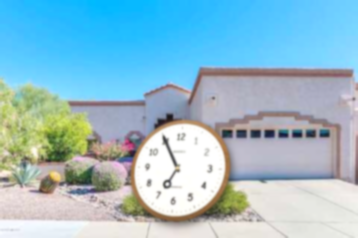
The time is {"hour": 6, "minute": 55}
